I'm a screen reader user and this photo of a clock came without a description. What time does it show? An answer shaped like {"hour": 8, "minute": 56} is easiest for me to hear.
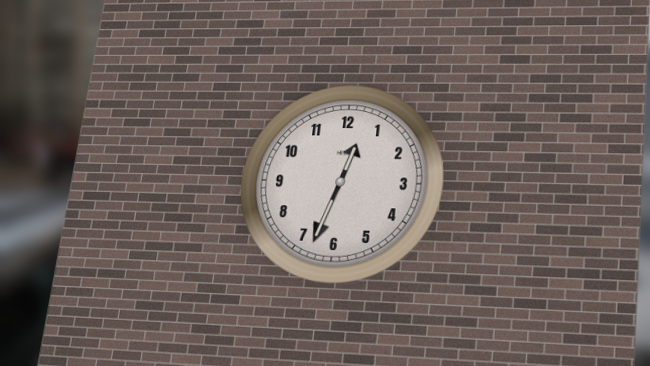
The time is {"hour": 12, "minute": 33}
